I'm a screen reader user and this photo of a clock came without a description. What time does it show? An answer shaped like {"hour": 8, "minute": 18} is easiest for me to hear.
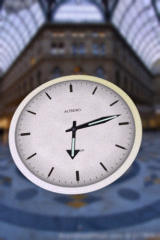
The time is {"hour": 6, "minute": 13}
